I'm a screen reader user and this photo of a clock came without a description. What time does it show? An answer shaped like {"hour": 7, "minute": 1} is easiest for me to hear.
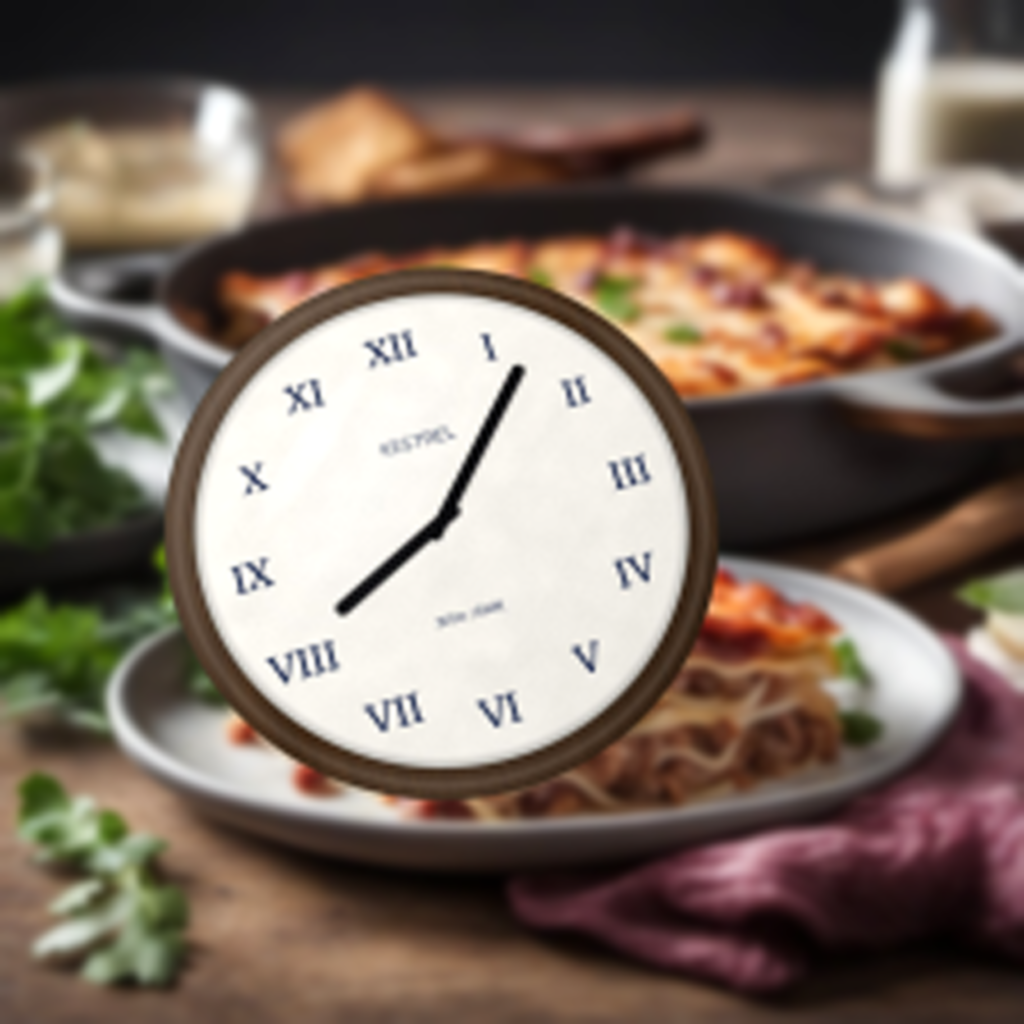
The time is {"hour": 8, "minute": 7}
